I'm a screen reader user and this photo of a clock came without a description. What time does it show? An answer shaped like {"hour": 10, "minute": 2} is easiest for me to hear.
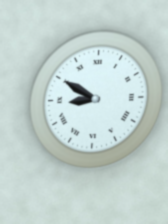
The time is {"hour": 8, "minute": 50}
